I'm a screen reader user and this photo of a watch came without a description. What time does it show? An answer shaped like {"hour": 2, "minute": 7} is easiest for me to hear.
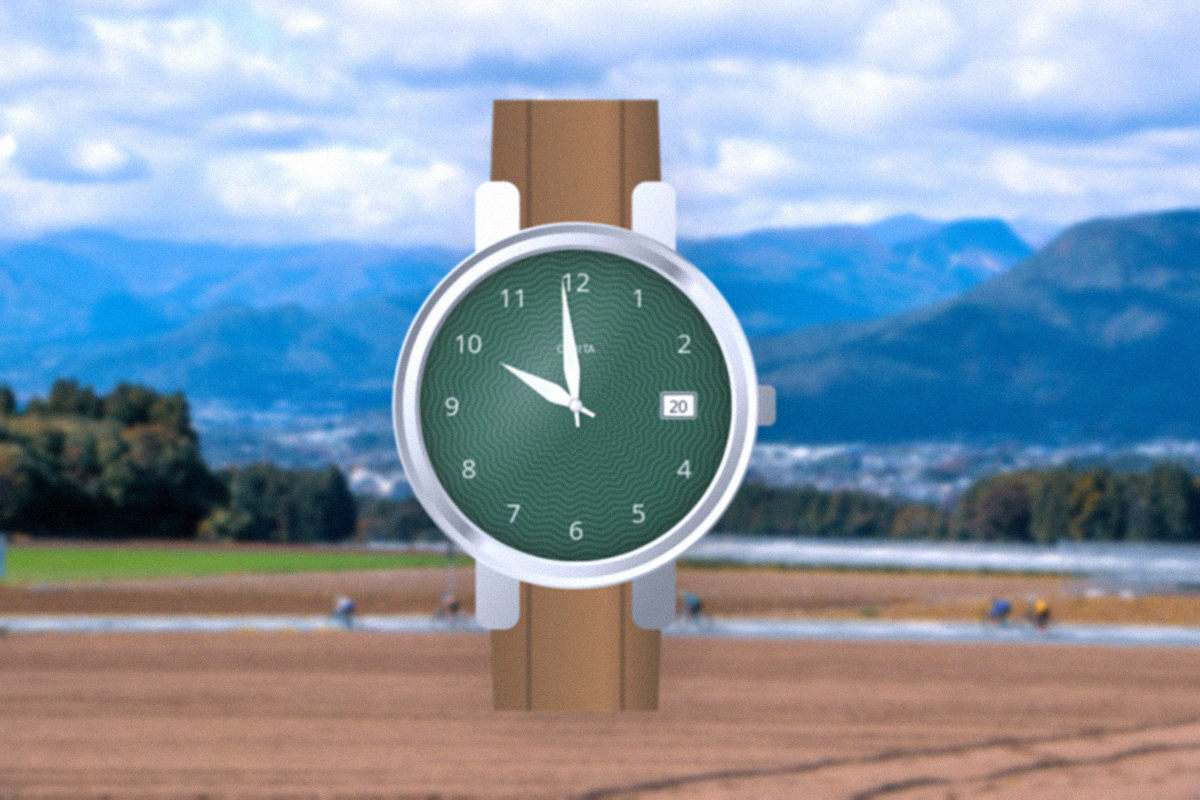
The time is {"hour": 9, "minute": 59}
